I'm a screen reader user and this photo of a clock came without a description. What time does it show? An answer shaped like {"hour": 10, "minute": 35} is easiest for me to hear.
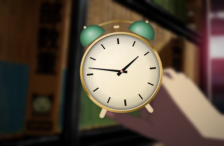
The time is {"hour": 1, "minute": 47}
